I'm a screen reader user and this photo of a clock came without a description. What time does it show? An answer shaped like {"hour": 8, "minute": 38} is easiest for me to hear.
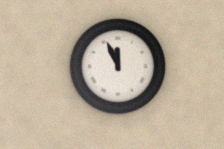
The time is {"hour": 11, "minute": 56}
